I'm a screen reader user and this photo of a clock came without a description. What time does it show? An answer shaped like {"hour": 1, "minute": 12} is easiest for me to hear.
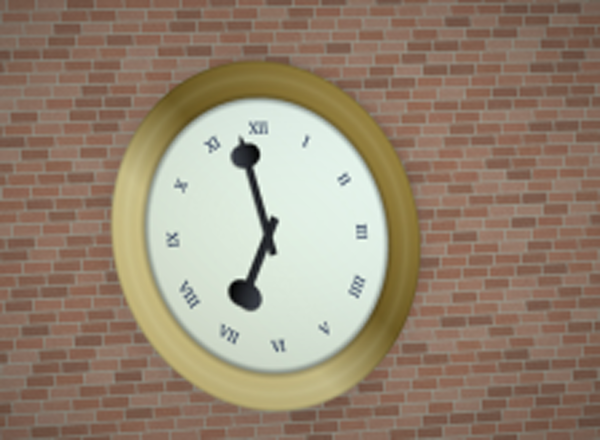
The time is {"hour": 6, "minute": 58}
